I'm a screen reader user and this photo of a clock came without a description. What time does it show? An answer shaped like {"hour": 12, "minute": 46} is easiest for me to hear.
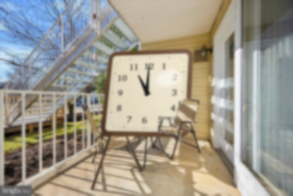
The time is {"hour": 11, "minute": 0}
